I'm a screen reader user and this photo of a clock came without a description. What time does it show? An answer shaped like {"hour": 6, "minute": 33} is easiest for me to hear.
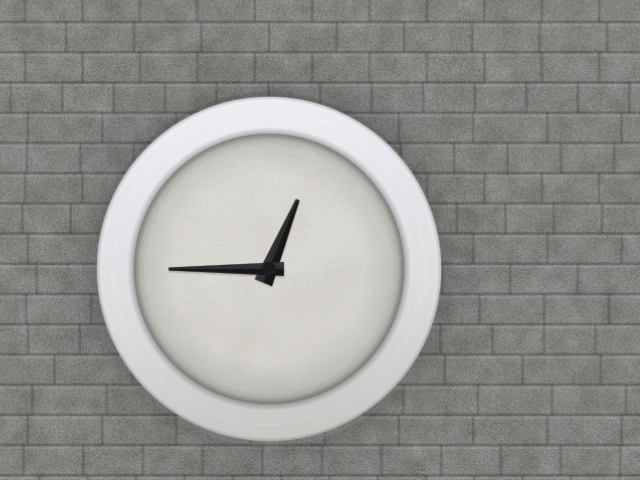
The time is {"hour": 12, "minute": 45}
